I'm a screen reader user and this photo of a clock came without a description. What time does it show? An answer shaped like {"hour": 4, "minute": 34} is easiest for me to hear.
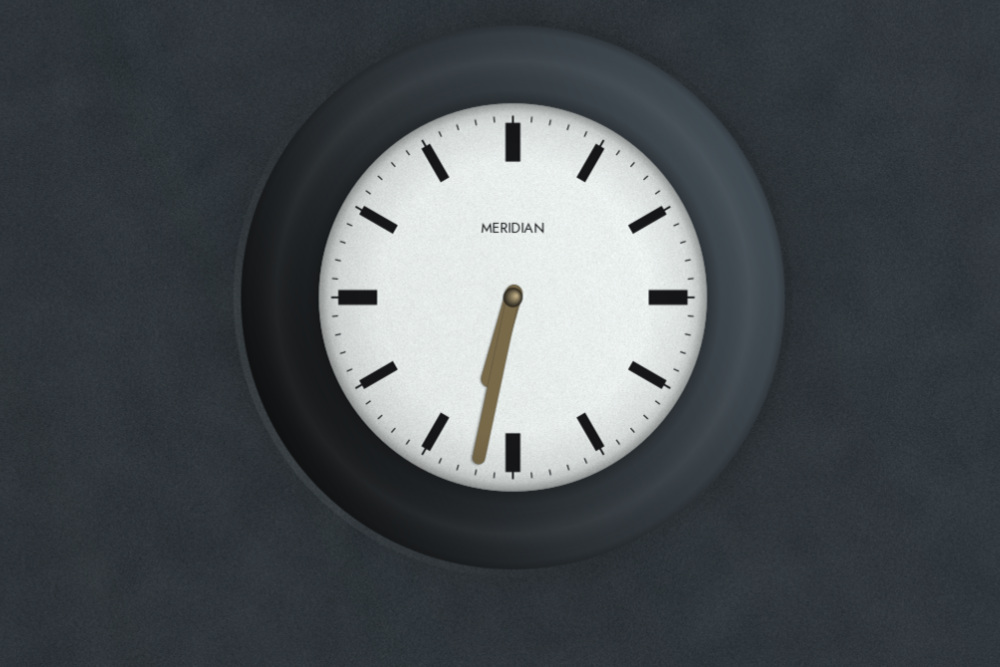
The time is {"hour": 6, "minute": 32}
